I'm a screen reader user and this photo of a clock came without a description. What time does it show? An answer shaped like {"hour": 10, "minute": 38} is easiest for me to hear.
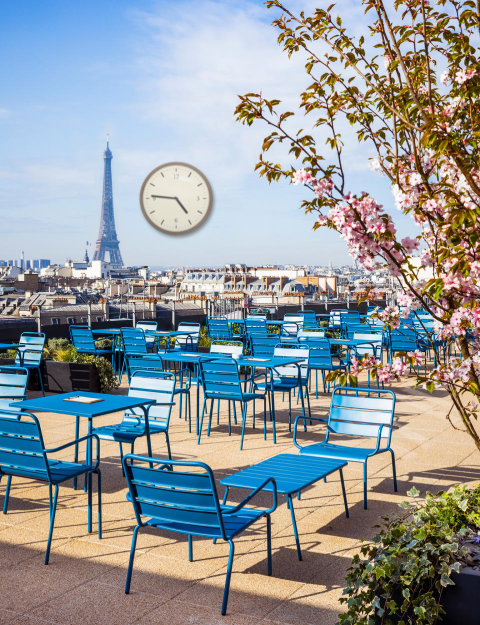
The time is {"hour": 4, "minute": 46}
